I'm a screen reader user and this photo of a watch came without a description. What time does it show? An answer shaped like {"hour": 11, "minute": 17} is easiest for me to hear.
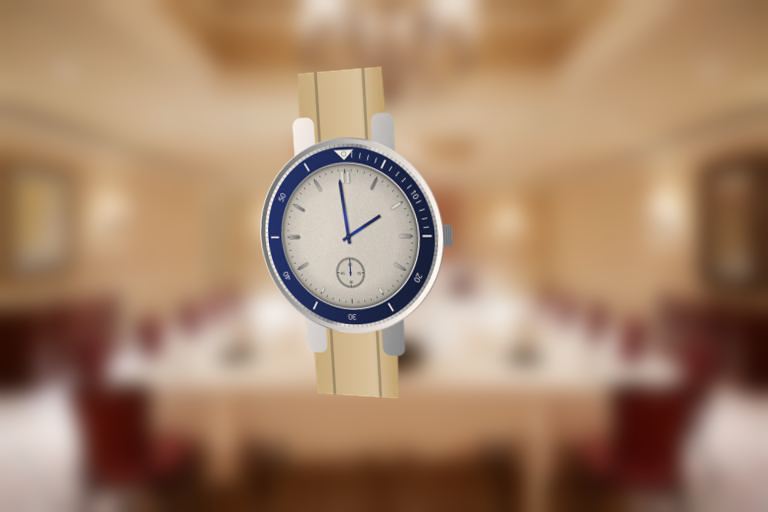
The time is {"hour": 1, "minute": 59}
